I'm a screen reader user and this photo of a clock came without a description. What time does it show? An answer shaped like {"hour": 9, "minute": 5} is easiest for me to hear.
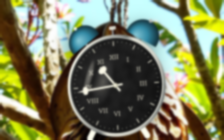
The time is {"hour": 10, "minute": 44}
